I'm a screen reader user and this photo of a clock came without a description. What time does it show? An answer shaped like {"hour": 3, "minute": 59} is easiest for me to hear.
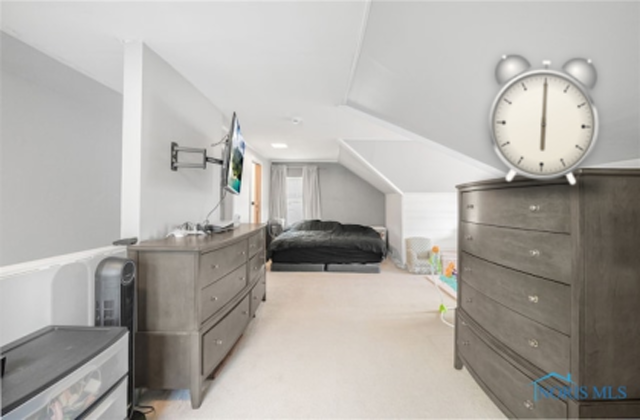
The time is {"hour": 6, "minute": 0}
